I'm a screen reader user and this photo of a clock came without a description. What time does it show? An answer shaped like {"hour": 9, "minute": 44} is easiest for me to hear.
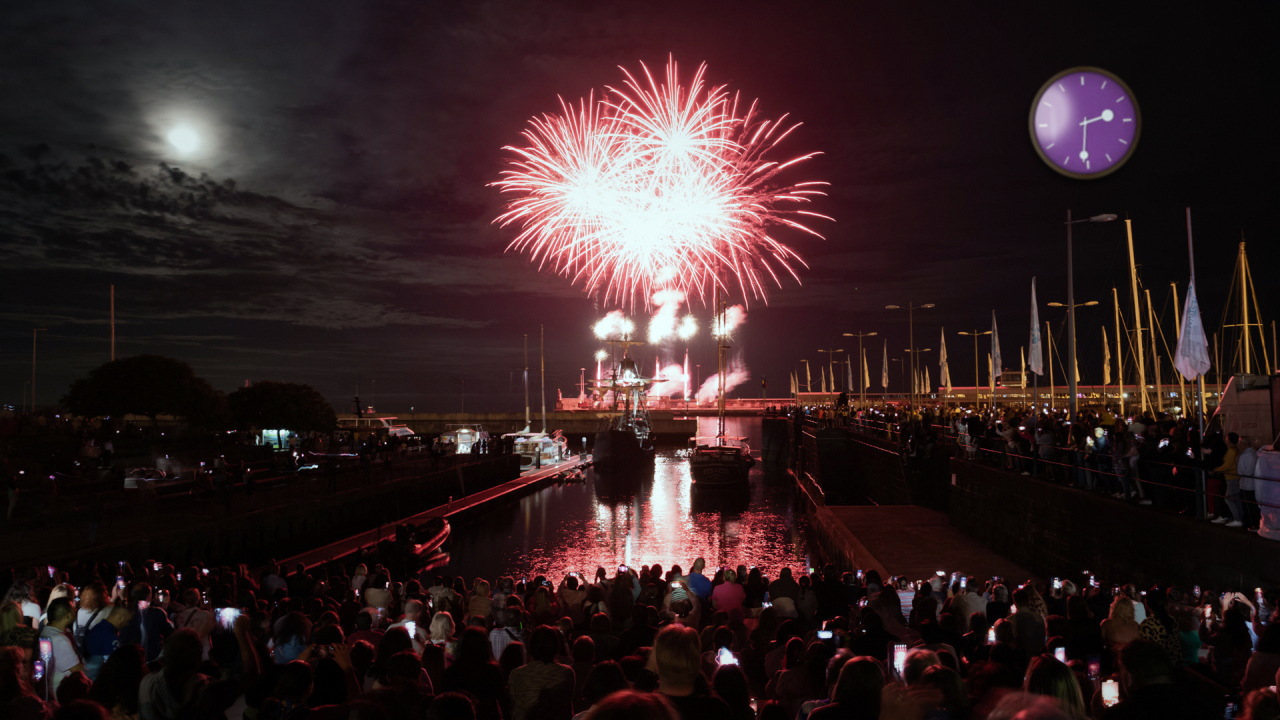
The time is {"hour": 2, "minute": 31}
